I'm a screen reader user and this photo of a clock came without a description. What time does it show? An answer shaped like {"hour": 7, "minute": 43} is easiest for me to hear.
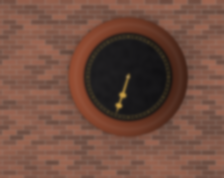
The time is {"hour": 6, "minute": 33}
